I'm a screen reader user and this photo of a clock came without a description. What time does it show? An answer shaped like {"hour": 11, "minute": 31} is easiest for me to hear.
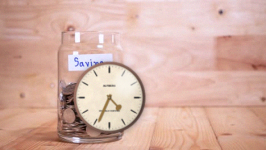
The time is {"hour": 4, "minute": 34}
